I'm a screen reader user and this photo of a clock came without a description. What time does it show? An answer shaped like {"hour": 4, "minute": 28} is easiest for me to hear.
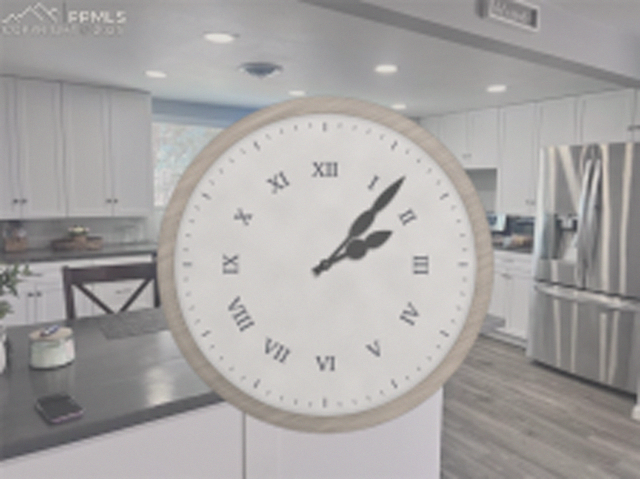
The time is {"hour": 2, "minute": 7}
